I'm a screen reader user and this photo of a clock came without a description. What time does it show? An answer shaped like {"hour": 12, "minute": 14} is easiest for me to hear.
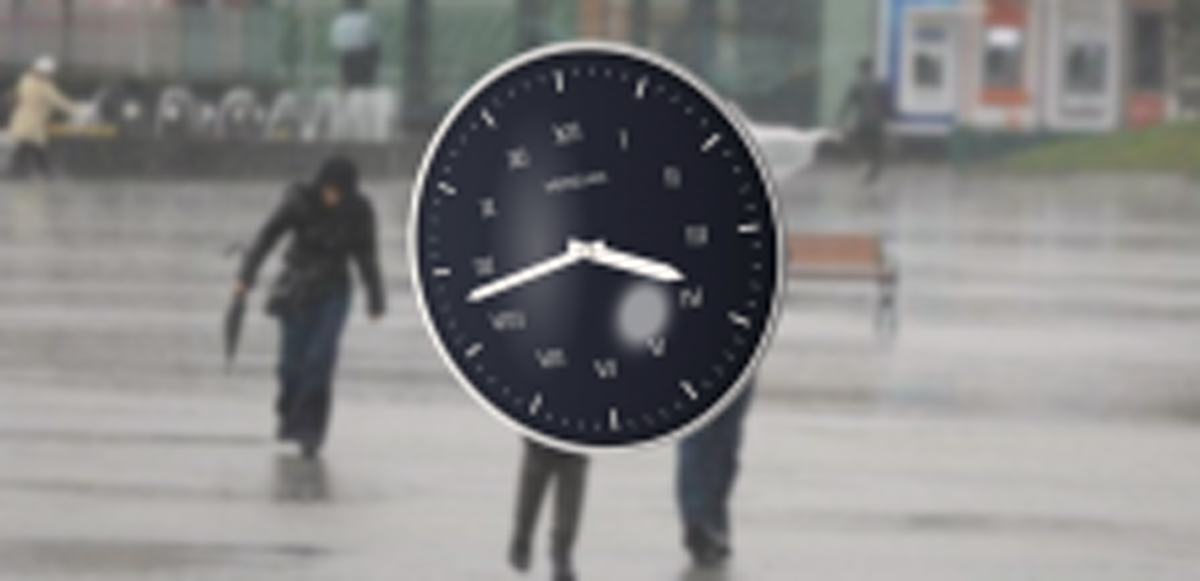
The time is {"hour": 3, "minute": 43}
